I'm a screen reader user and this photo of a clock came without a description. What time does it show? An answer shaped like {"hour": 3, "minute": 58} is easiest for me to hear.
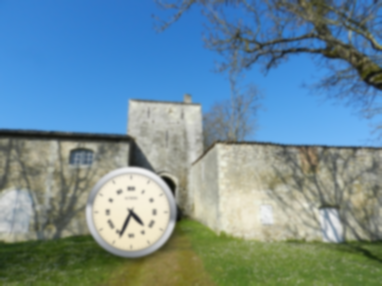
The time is {"hour": 4, "minute": 34}
